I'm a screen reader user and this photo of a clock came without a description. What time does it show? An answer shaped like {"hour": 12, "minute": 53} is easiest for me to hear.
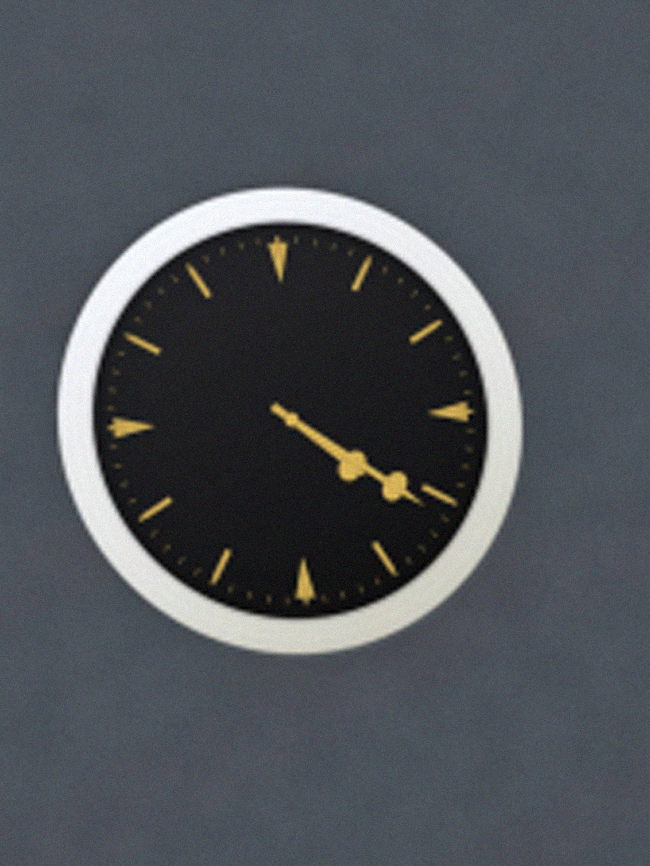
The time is {"hour": 4, "minute": 21}
